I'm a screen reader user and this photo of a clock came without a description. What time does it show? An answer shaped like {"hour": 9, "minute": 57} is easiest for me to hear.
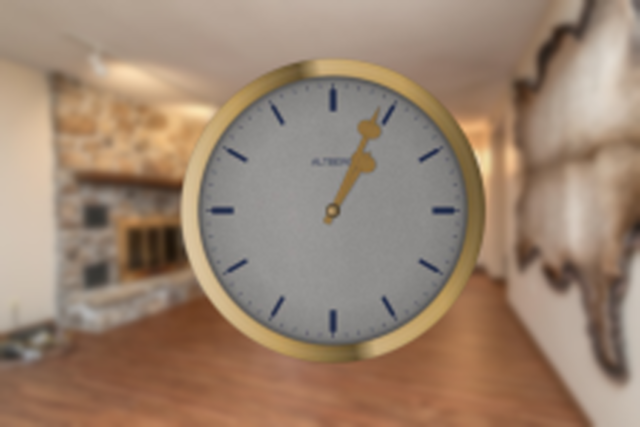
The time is {"hour": 1, "minute": 4}
